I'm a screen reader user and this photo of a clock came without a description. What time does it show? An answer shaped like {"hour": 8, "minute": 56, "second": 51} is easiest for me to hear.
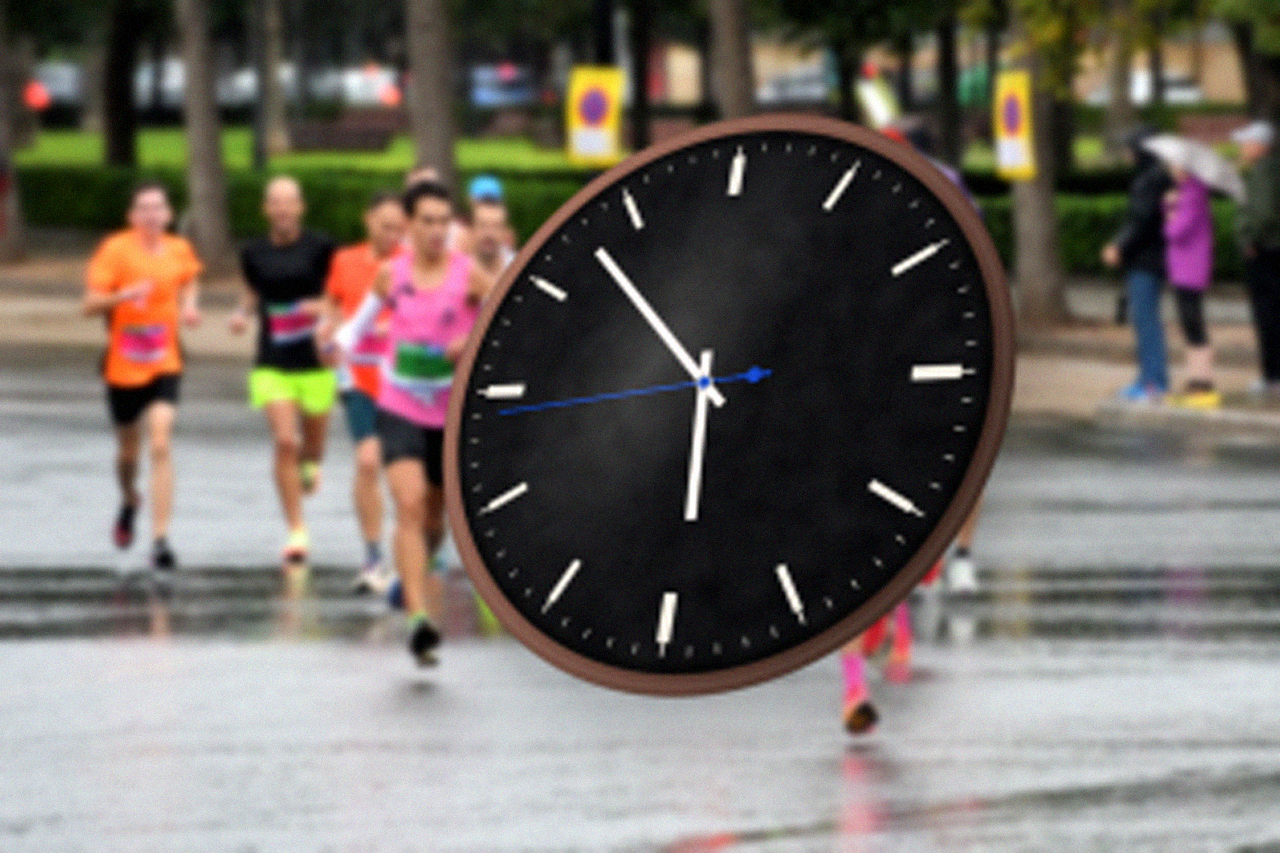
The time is {"hour": 5, "minute": 52, "second": 44}
